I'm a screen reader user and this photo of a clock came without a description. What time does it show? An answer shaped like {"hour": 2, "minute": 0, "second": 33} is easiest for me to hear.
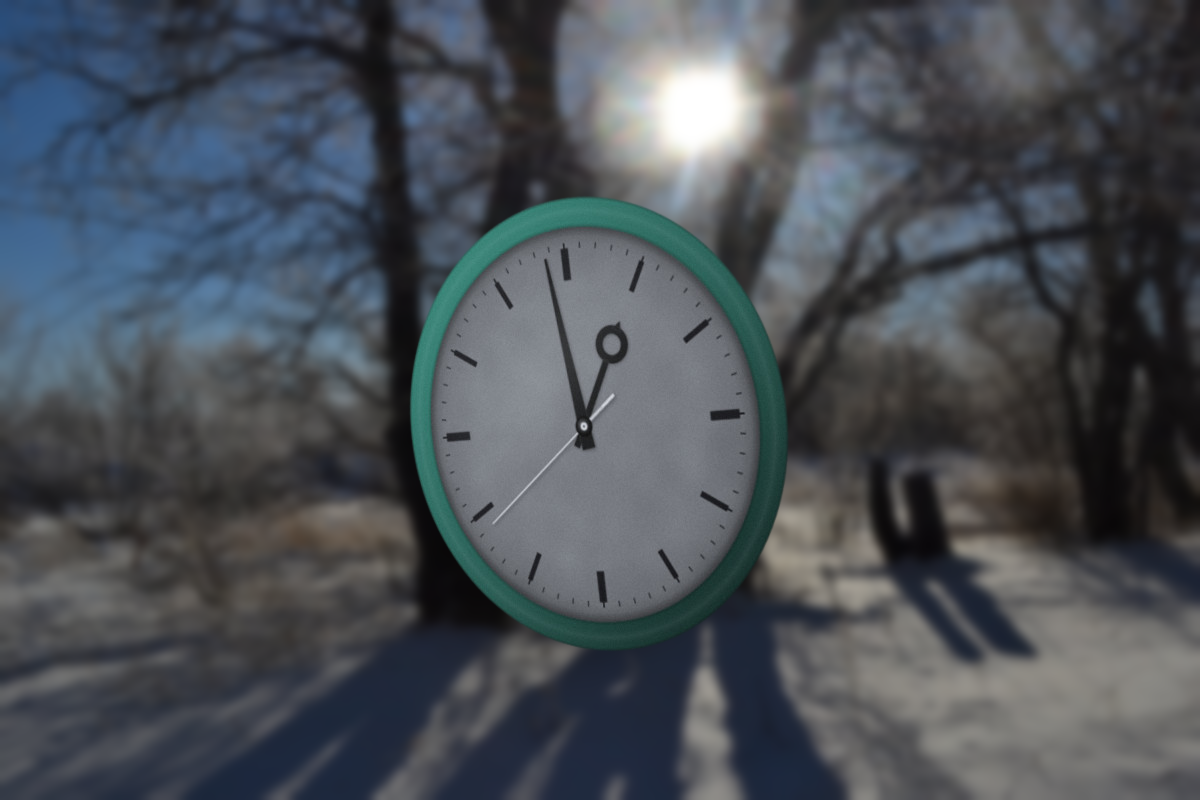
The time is {"hour": 12, "minute": 58, "second": 39}
